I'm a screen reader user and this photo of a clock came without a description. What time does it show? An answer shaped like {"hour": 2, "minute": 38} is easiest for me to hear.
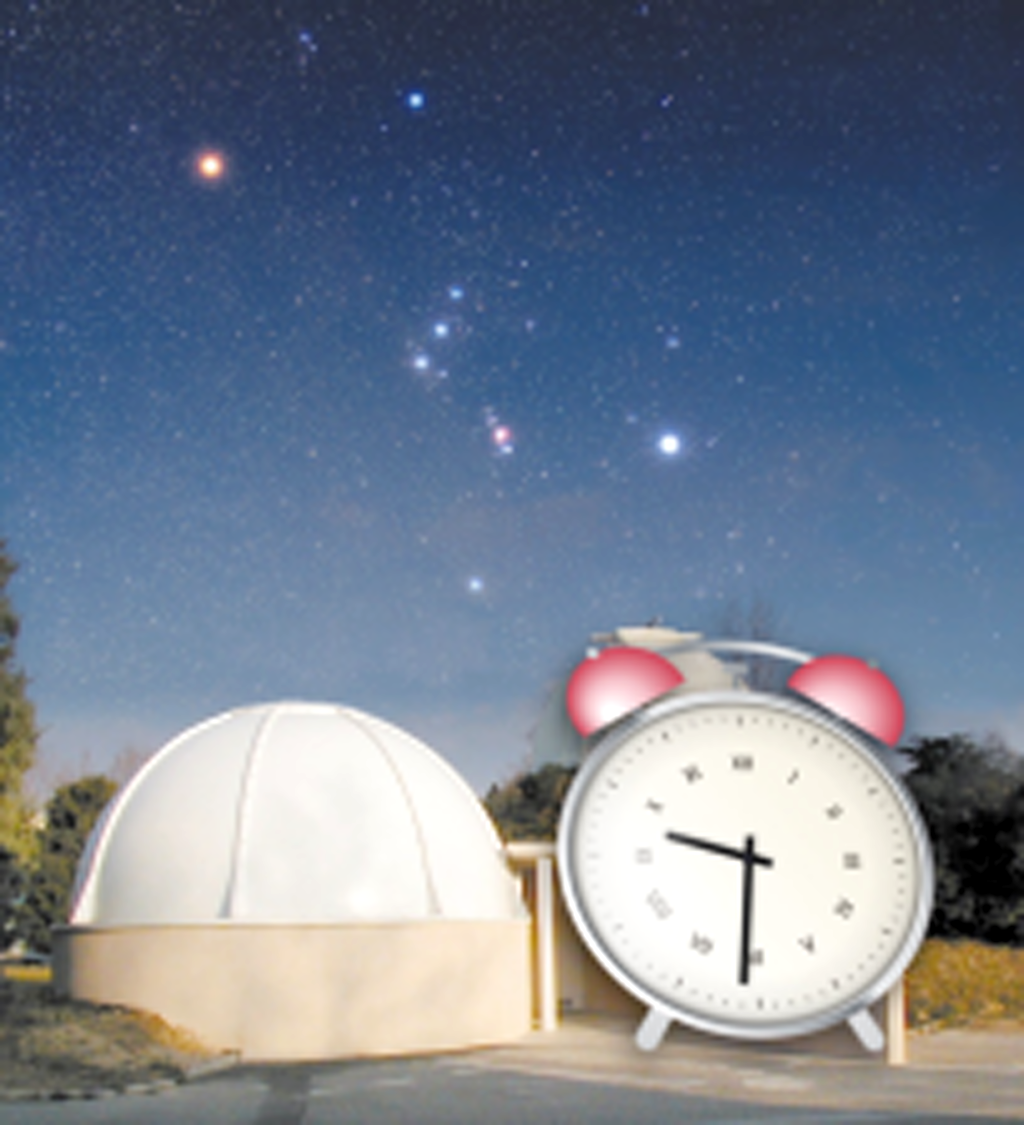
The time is {"hour": 9, "minute": 31}
